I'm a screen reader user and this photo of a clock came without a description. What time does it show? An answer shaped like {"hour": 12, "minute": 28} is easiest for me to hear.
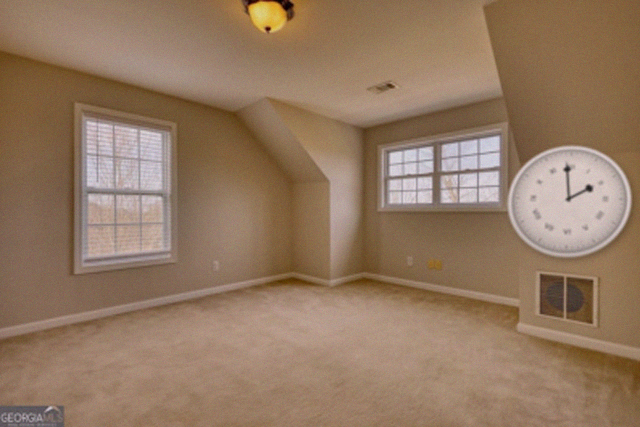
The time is {"hour": 1, "minute": 59}
